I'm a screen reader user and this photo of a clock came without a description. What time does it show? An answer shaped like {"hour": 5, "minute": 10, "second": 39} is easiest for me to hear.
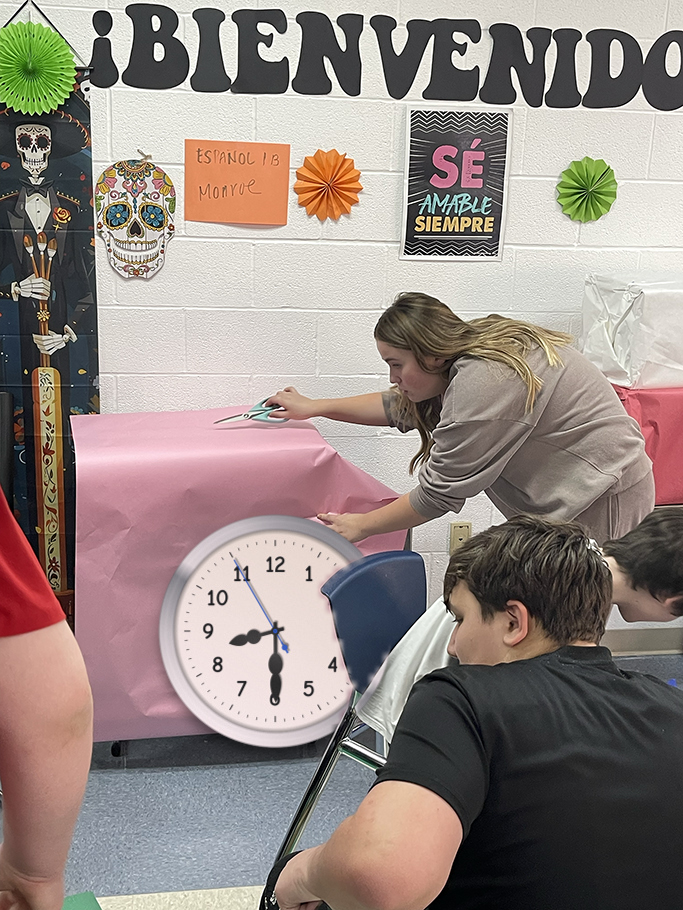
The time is {"hour": 8, "minute": 29, "second": 55}
